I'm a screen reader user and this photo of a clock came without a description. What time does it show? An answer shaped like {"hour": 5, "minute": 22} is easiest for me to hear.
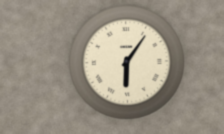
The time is {"hour": 6, "minute": 6}
